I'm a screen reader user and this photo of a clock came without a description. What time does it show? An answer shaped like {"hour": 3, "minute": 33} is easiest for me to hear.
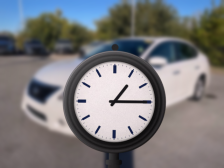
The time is {"hour": 1, "minute": 15}
